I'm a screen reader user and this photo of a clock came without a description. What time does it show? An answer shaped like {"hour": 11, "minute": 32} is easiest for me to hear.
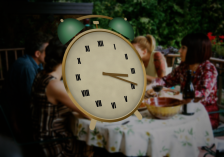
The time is {"hour": 3, "minute": 19}
